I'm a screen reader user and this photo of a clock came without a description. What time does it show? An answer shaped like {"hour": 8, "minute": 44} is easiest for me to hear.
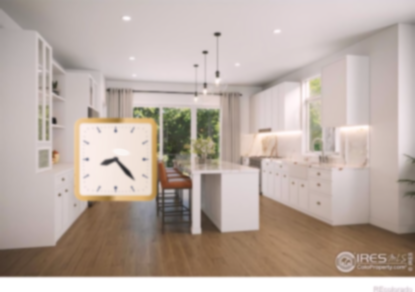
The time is {"hour": 8, "minute": 23}
